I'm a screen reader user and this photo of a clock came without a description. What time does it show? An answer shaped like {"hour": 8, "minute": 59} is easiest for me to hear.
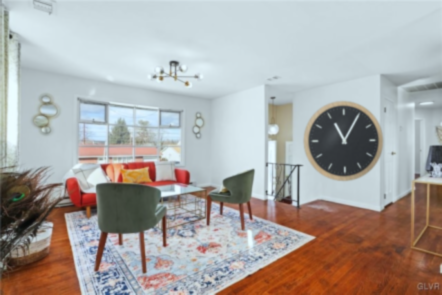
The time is {"hour": 11, "minute": 5}
